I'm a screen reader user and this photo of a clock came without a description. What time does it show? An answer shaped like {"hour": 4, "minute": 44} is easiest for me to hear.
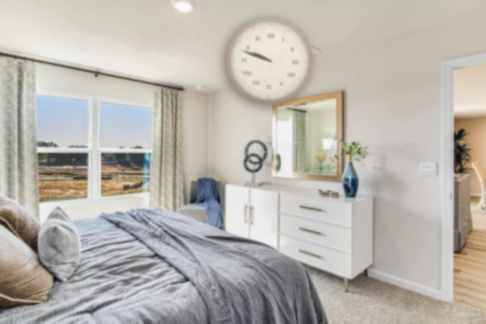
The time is {"hour": 9, "minute": 48}
